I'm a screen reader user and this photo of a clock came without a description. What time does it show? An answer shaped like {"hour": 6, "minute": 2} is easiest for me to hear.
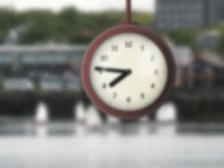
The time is {"hour": 7, "minute": 46}
